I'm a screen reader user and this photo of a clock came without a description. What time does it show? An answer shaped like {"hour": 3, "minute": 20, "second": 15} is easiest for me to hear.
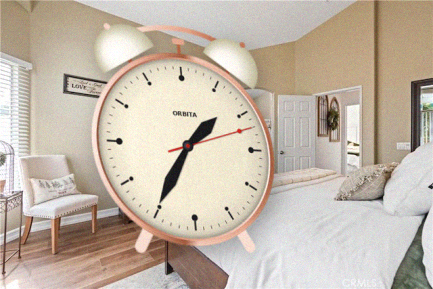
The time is {"hour": 1, "minute": 35, "second": 12}
